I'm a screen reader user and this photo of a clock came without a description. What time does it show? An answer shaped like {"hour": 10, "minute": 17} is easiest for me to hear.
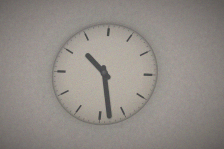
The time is {"hour": 10, "minute": 28}
